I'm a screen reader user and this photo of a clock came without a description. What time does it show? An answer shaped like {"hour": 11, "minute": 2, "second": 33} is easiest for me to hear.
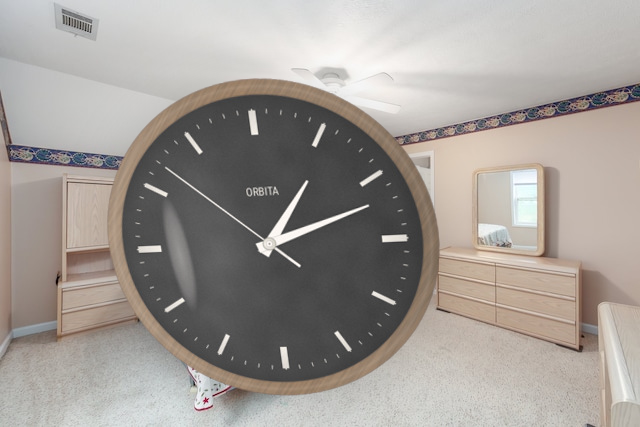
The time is {"hour": 1, "minute": 11, "second": 52}
